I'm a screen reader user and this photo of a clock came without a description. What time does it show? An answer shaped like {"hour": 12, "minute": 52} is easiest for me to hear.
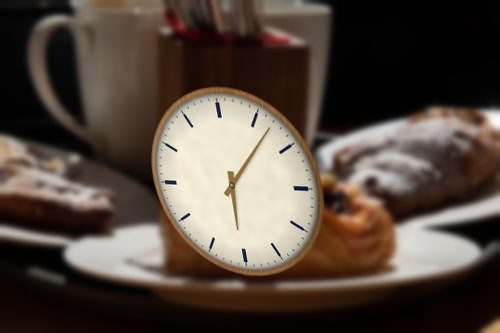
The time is {"hour": 6, "minute": 7}
